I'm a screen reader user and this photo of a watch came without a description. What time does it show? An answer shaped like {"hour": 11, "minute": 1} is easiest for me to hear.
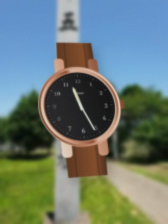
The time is {"hour": 11, "minute": 26}
